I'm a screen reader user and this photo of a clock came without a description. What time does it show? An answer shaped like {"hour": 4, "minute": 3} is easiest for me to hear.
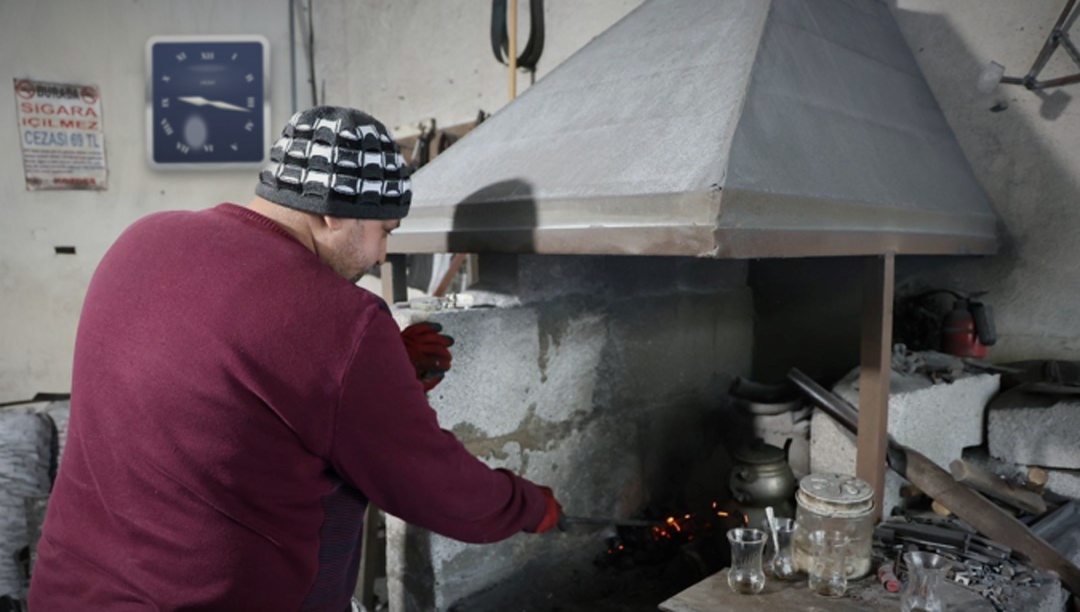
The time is {"hour": 9, "minute": 17}
